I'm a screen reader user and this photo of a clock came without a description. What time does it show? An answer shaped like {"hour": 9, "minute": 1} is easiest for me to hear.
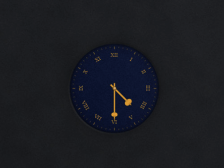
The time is {"hour": 4, "minute": 30}
